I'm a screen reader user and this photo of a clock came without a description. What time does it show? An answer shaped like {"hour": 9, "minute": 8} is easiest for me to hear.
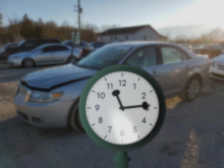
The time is {"hour": 11, "minute": 14}
